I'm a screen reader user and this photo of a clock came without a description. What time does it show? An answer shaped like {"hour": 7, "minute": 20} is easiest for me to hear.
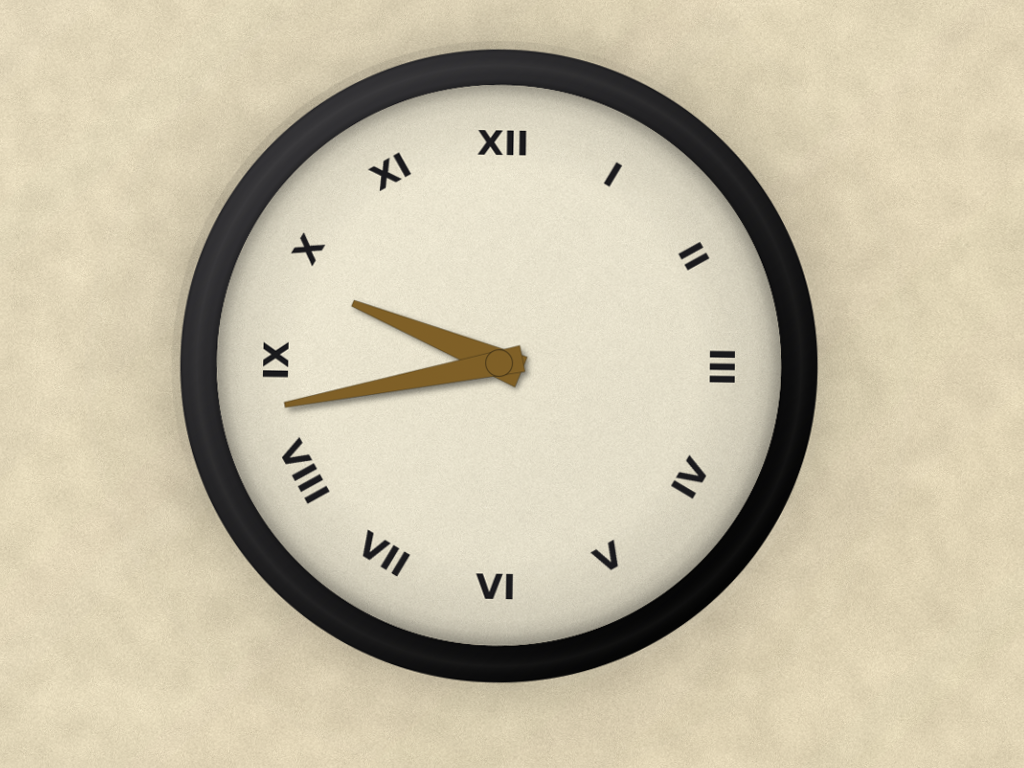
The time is {"hour": 9, "minute": 43}
